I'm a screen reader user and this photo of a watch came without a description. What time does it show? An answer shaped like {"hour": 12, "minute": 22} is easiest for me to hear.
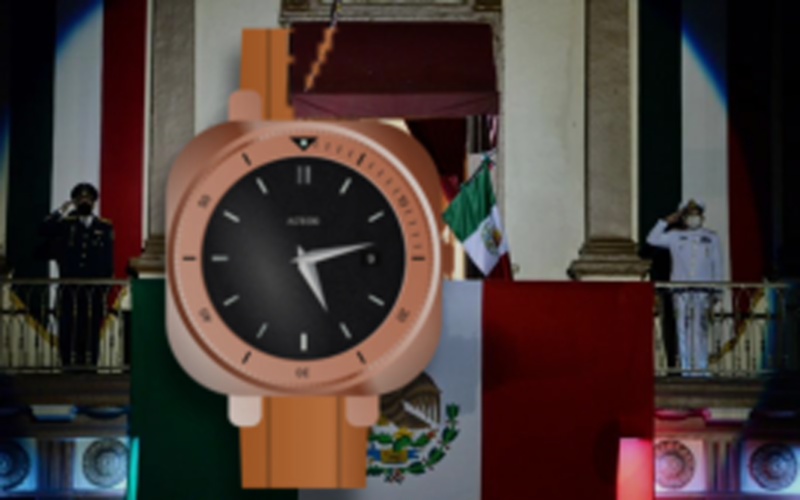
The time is {"hour": 5, "minute": 13}
